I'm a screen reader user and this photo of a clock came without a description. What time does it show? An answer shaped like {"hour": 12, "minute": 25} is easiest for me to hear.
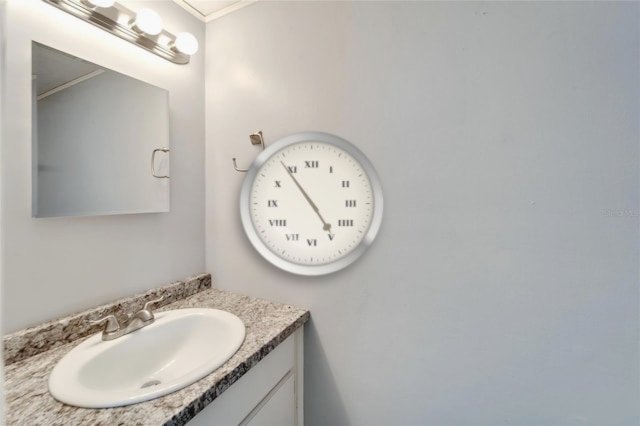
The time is {"hour": 4, "minute": 54}
